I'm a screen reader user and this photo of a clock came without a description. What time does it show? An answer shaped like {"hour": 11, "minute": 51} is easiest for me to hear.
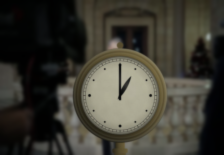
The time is {"hour": 1, "minute": 0}
